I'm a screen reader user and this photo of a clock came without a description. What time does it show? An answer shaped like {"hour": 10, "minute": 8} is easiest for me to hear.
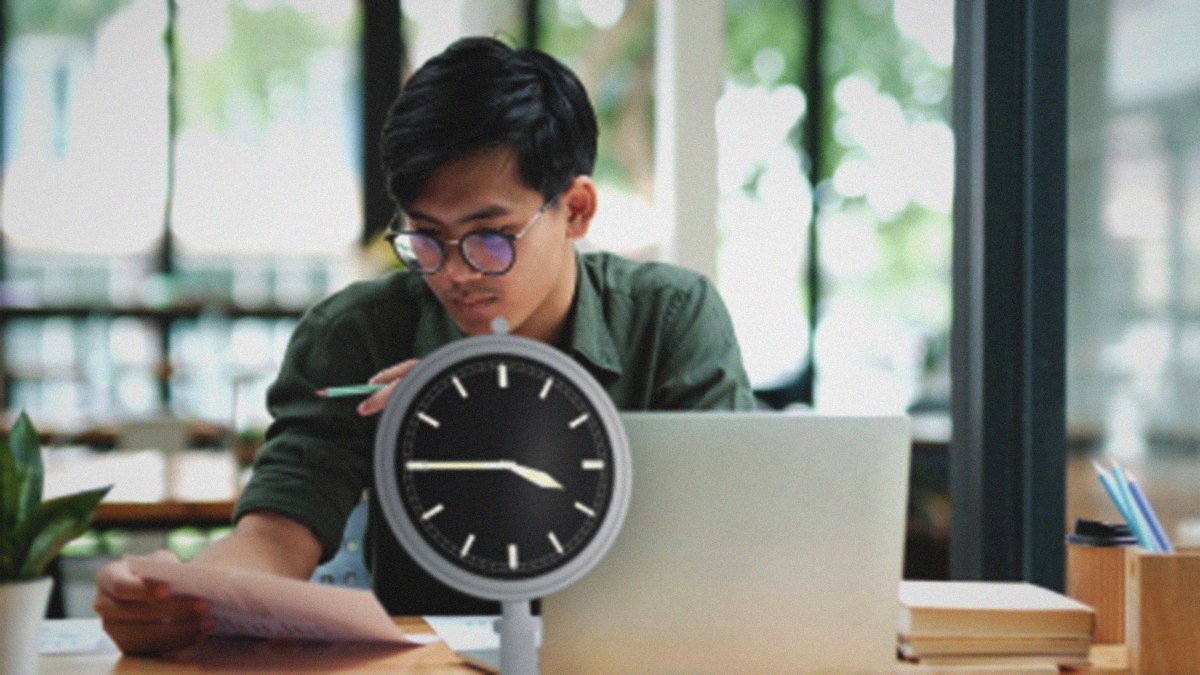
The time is {"hour": 3, "minute": 45}
